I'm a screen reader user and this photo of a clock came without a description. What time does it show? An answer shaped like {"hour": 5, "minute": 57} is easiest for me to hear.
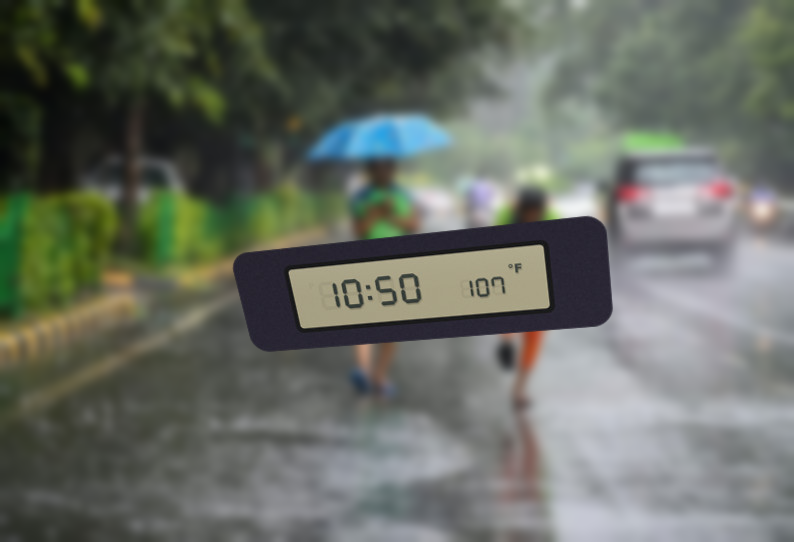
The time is {"hour": 10, "minute": 50}
